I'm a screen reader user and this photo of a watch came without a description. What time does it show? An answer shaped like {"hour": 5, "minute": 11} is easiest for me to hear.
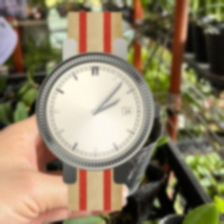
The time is {"hour": 2, "minute": 7}
